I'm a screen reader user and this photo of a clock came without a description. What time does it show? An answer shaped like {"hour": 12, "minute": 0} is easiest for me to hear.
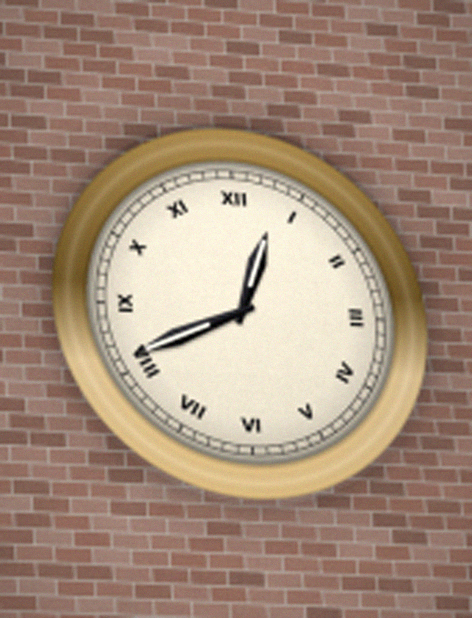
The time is {"hour": 12, "minute": 41}
